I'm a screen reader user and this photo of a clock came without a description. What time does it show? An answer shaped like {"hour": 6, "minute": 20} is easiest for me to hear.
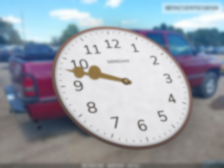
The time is {"hour": 9, "minute": 48}
